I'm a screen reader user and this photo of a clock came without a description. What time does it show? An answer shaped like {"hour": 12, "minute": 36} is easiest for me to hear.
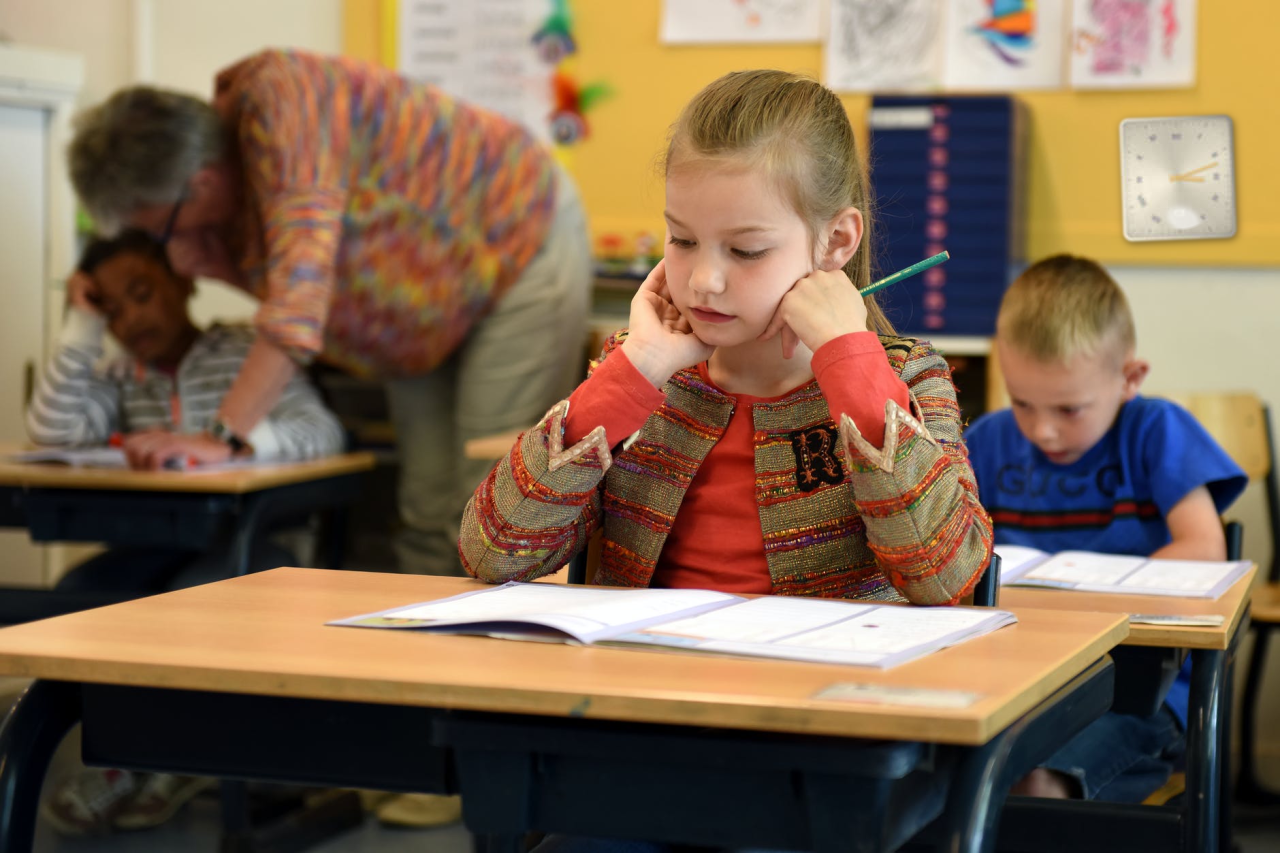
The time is {"hour": 3, "minute": 12}
